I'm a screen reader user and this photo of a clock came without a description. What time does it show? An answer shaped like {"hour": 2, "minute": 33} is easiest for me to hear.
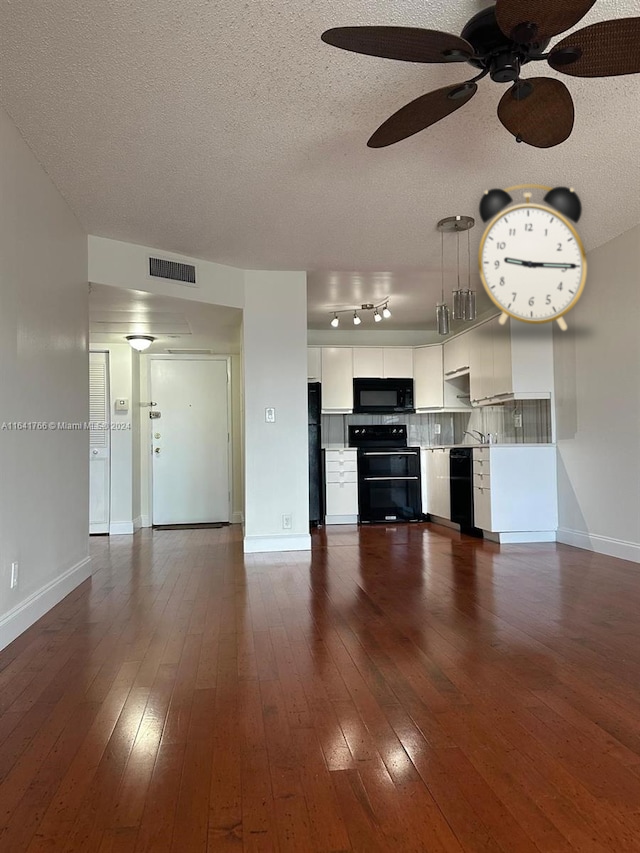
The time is {"hour": 9, "minute": 15}
